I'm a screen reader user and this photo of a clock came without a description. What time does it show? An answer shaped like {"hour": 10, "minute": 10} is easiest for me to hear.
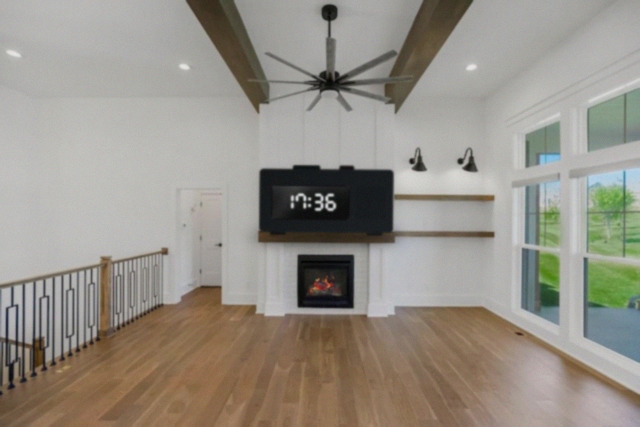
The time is {"hour": 17, "minute": 36}
